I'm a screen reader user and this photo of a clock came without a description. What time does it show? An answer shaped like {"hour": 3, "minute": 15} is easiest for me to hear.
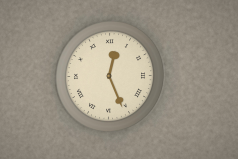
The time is {"hour": 12, "minute": 26}
